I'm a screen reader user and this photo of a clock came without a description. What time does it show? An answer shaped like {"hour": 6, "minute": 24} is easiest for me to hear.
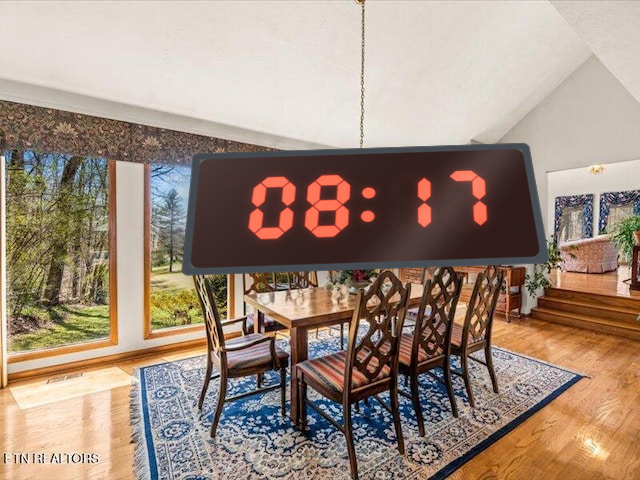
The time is {"hour": 8, "minute": 17}
